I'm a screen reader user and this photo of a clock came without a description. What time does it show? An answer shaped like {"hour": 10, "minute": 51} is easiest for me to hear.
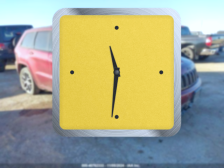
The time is {"hour": 11, "minute": 31}
